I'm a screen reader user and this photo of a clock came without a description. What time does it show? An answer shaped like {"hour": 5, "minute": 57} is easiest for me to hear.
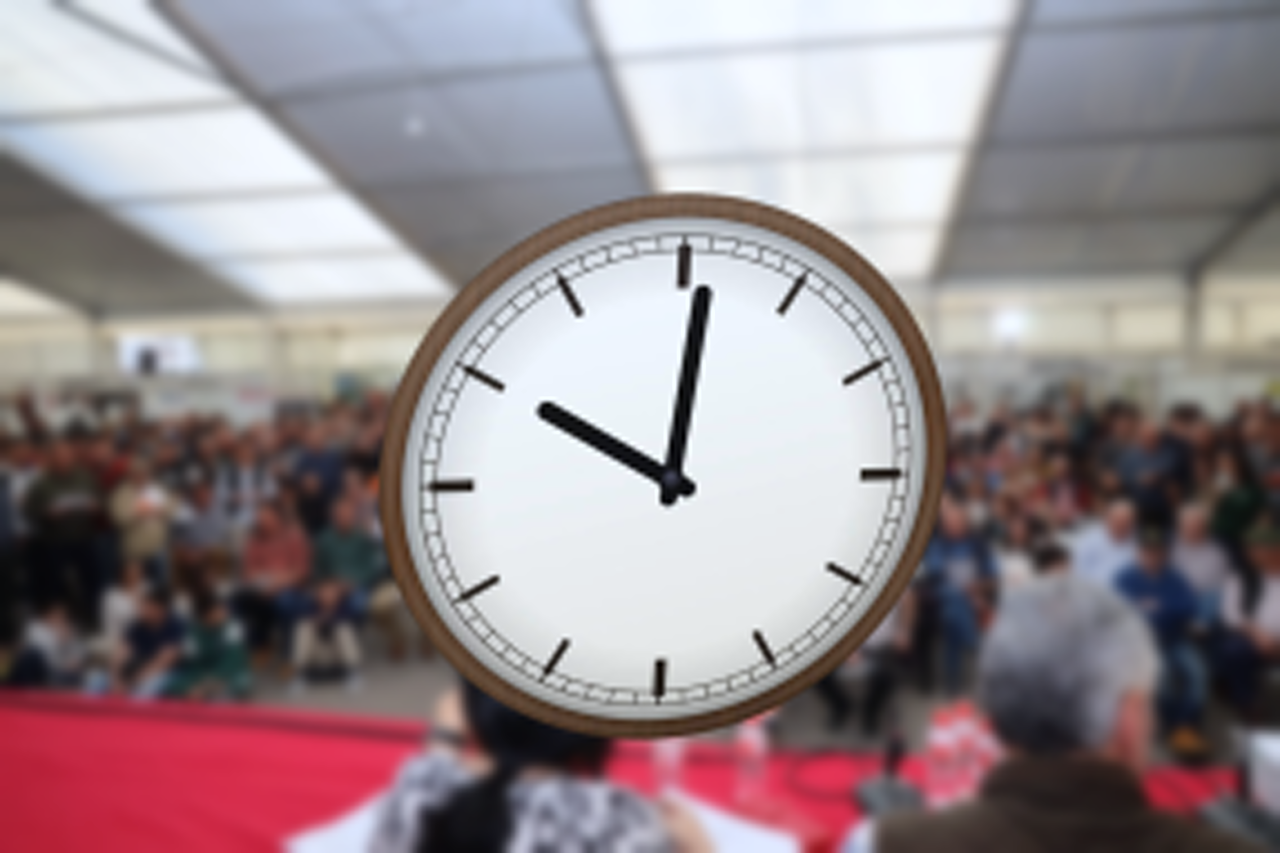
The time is {"hour": 10, "minute": 1}
